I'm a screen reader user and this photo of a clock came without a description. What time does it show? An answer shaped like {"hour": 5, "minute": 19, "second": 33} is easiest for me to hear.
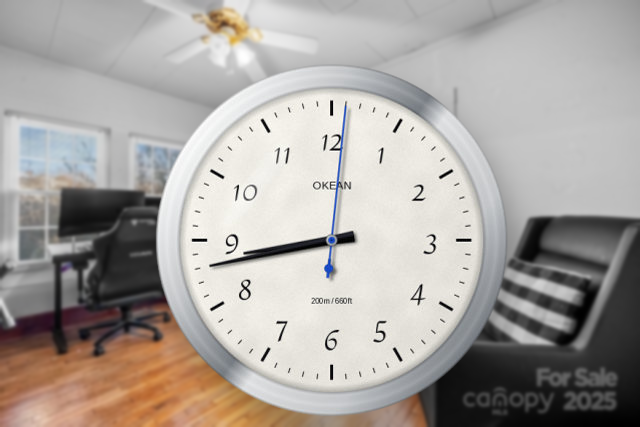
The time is {"hour": 8, "minute": 43, "second": 1}
